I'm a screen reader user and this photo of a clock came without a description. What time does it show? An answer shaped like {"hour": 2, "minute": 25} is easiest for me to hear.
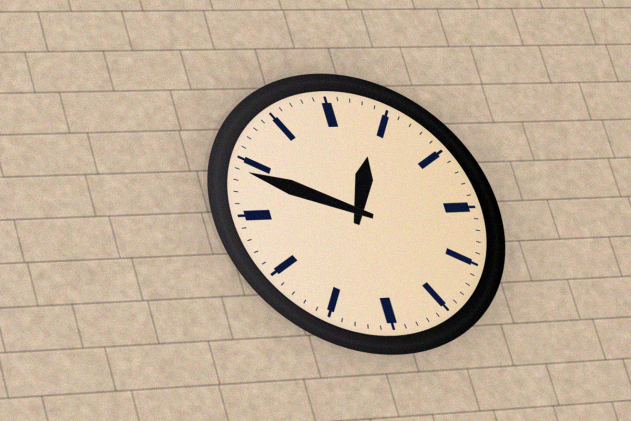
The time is {"hour": 12, "minute": 49}
